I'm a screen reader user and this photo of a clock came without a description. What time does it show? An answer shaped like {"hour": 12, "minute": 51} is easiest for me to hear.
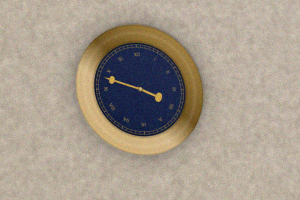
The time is {"hour": 3, "minute": 48}
